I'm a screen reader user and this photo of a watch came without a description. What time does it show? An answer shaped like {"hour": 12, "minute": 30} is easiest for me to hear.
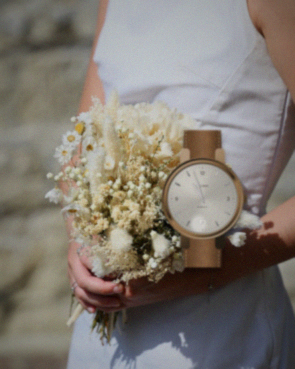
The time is {"hour": 10, "minute": 57}
